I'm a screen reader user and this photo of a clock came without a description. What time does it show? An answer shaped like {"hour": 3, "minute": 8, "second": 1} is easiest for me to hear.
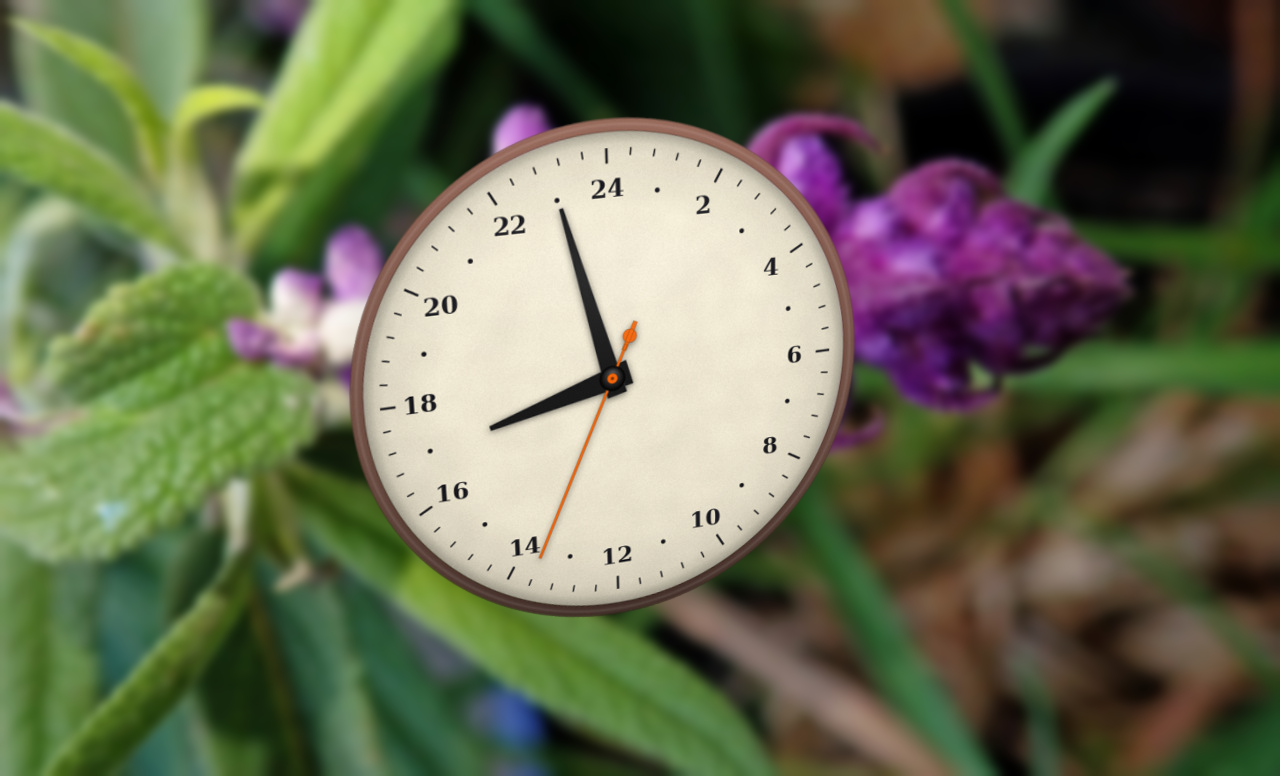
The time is {"hour": 16, "minute": 57, "second": 34}
